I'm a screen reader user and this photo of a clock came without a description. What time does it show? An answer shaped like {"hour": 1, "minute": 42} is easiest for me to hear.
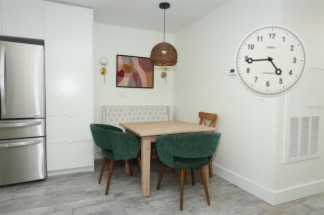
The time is {"hour": 4, "minute": 44}
